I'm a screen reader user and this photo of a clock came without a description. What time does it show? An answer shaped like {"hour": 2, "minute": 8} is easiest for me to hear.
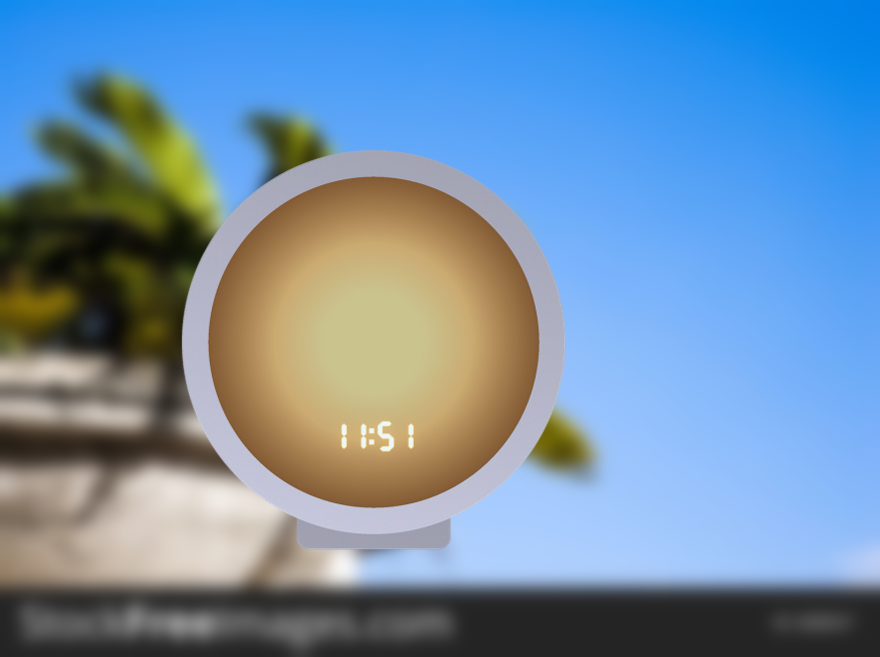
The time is {"hour": 11, "minute": 51}
